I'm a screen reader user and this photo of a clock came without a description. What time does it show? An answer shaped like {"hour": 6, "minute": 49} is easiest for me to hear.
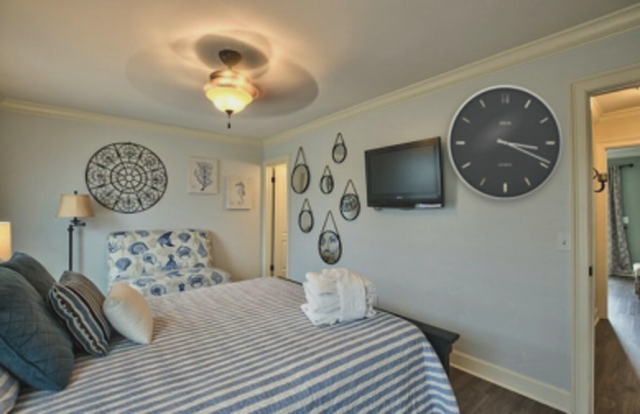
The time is {"hour": 3, "minute": 19}
